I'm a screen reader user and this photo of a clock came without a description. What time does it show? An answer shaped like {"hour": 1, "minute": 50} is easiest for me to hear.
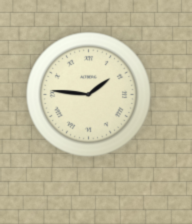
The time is {"hour": 1, "minute": 46}
